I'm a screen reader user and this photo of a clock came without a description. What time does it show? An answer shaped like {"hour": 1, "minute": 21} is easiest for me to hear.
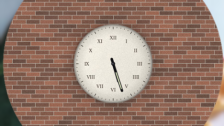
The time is {"hour": 5, "minute": 27}
